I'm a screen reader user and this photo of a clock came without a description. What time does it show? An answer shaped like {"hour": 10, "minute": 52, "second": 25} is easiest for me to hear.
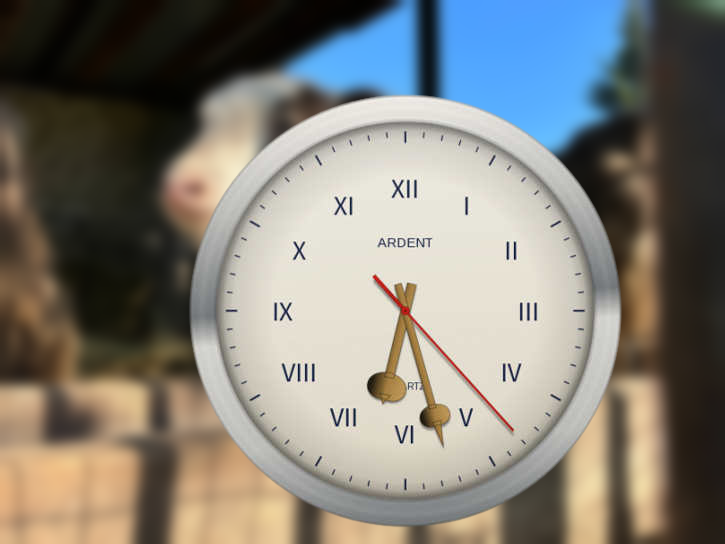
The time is {"hour": 6, "minute": 27, "second": 23}
